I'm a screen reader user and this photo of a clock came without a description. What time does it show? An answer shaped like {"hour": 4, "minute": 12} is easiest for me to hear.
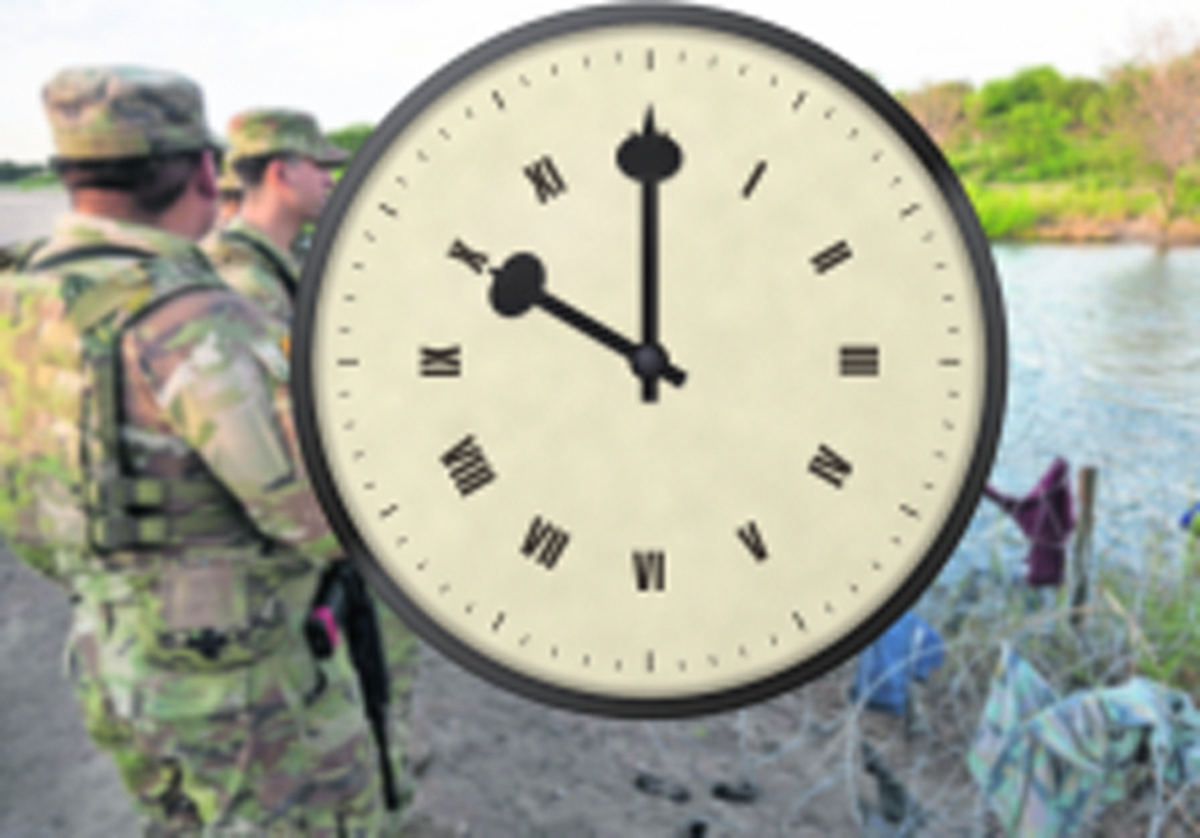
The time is {"hour": 10, "minute": 0}
